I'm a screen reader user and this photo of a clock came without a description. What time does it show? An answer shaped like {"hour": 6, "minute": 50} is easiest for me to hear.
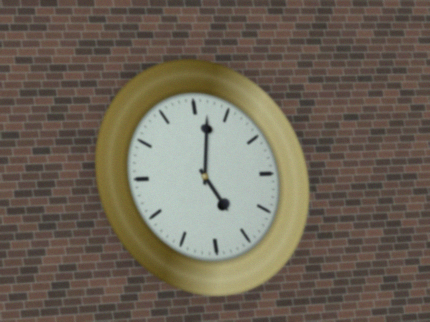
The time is {"hour": 5, "minute": 2}
